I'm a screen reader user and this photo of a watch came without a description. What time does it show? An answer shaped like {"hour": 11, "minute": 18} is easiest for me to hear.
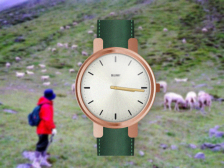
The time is {"hour": 3, "minute": 16}
